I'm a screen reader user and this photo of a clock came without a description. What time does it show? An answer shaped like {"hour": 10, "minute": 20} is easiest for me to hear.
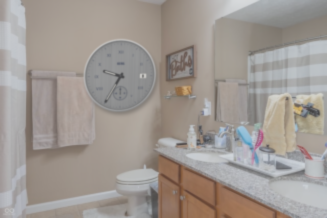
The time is {"hour": 9, "minute": 35}
